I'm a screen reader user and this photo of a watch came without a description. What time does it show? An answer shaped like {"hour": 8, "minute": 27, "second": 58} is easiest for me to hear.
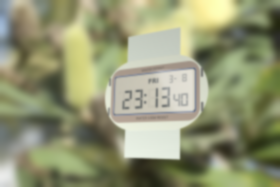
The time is {"hour": 23, "minute": 13, "second": 40}
